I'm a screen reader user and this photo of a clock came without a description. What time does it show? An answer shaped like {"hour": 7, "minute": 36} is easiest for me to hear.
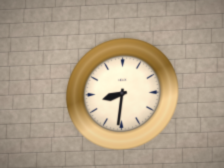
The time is {"hour": 8, "minute": 31}
